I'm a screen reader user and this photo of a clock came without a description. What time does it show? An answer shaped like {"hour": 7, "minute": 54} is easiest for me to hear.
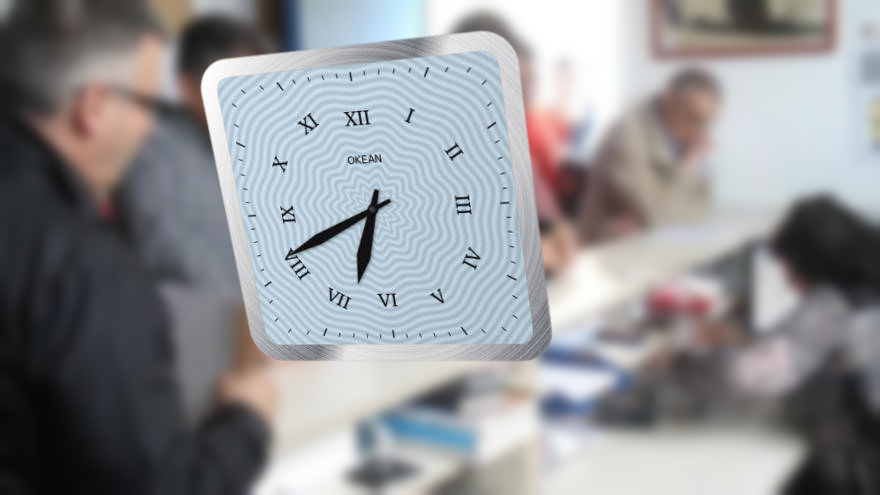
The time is {"hour": 6, "minute": 41}
